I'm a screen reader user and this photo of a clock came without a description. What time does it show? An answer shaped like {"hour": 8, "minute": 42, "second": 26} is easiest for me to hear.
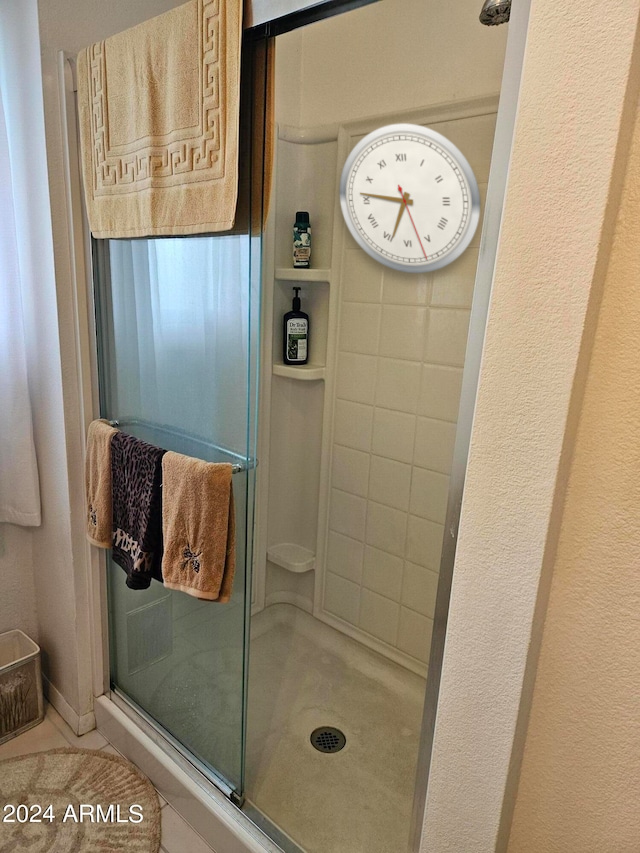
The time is {"hour": 6, "minute": 46, "second": 27}
